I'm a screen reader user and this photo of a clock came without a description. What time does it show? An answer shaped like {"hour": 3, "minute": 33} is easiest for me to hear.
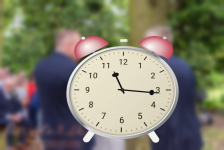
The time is {"hour": 11, "minute": 16}
